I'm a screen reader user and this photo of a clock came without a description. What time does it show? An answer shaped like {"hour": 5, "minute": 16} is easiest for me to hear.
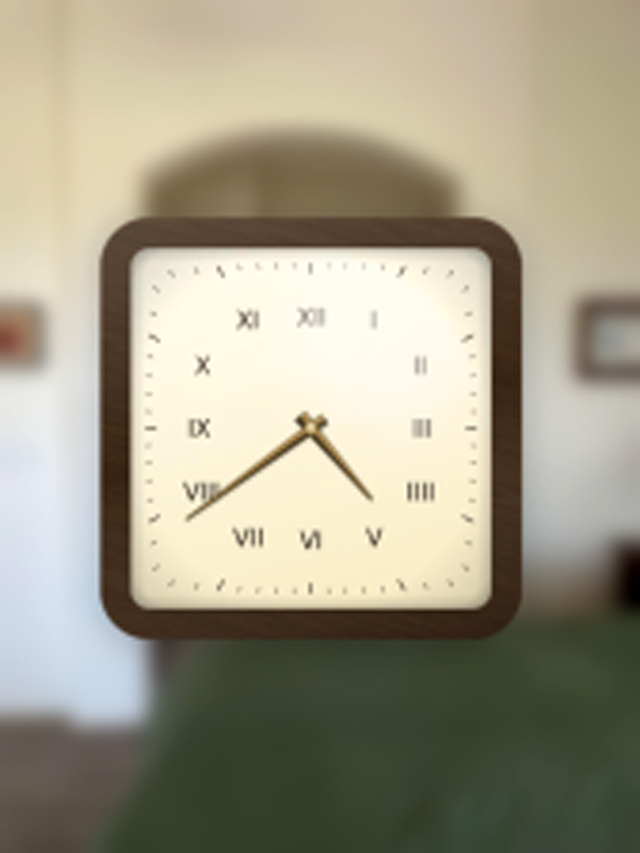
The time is {"hour": 4, "minute": 39}
